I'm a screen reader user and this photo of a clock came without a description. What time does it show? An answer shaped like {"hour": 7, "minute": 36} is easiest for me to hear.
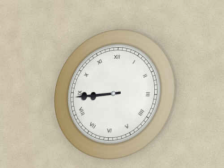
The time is {"hour": 8, "minute": 44}
